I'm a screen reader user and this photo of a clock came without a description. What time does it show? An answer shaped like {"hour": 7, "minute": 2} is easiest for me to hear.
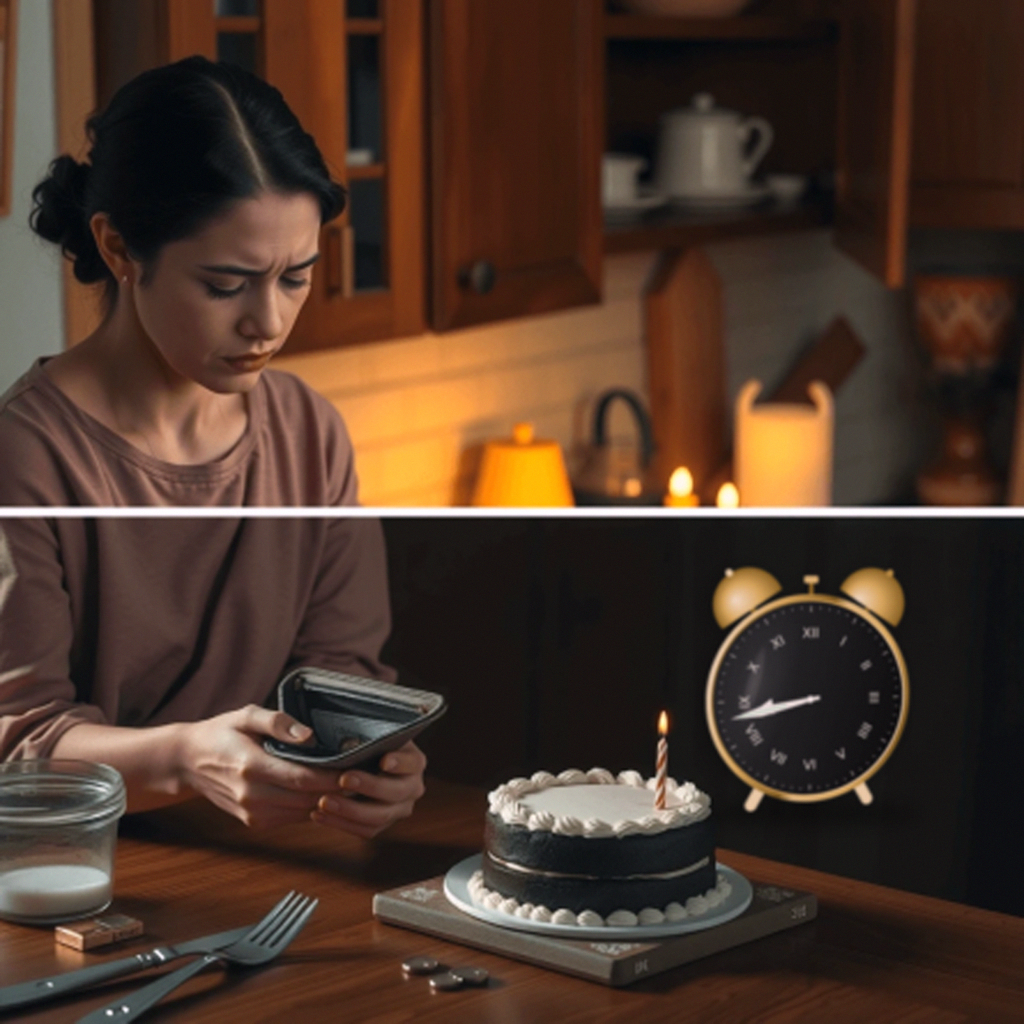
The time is {"hour": 8, "minute": 43}
